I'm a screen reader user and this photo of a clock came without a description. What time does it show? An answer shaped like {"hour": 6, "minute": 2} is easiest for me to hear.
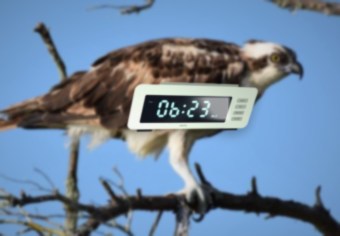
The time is {"hour": 6, "minute": 23}
